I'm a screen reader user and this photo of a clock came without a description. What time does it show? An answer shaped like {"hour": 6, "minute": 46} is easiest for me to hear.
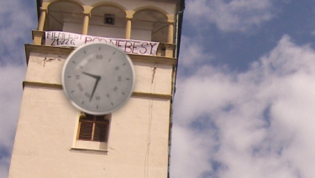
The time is {"hour": 9, "minute": 33}
